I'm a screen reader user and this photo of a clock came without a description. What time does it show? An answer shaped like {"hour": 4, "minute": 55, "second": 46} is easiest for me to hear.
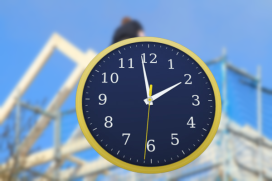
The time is {"hour": 1, "minute": 58, "second": 31}
